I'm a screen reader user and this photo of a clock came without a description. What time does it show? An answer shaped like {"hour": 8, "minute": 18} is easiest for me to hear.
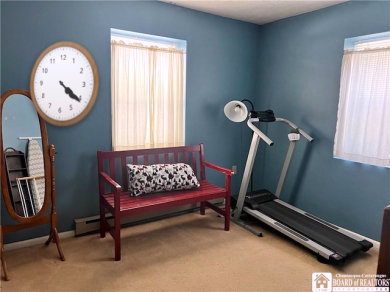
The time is {"hour": 4, "minute": 21}
